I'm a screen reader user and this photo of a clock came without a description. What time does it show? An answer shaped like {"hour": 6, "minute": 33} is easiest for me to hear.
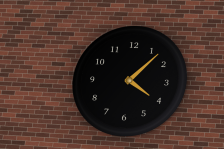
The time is {"hour": 4, "minute": 7}
